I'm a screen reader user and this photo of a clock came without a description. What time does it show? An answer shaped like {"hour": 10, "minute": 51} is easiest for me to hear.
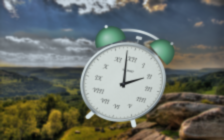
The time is {"hour": 1, "minute": 58}
